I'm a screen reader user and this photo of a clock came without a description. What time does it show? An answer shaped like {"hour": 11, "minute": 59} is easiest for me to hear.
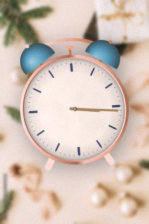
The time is {"hour": 3, "minute": 16}
